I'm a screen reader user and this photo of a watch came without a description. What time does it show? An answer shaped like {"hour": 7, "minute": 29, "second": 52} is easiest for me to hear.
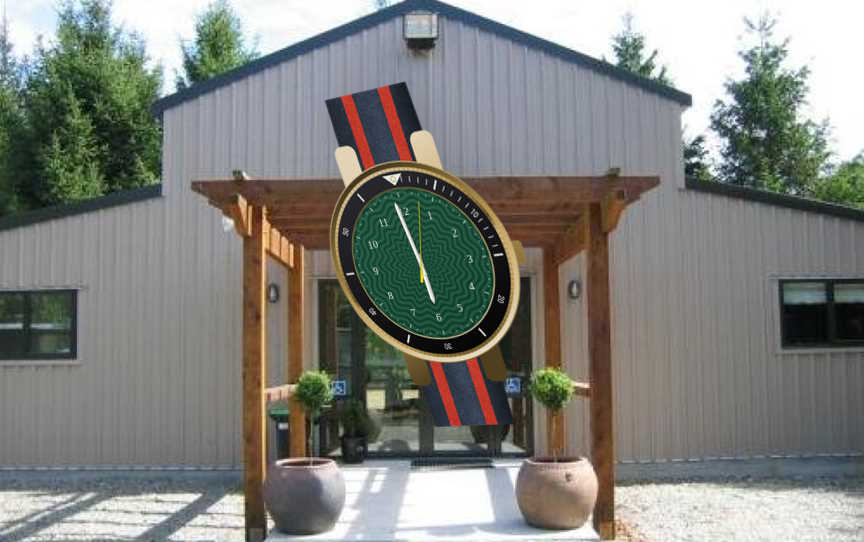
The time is {"hour": 5, "minute": 59, "second": 3}
